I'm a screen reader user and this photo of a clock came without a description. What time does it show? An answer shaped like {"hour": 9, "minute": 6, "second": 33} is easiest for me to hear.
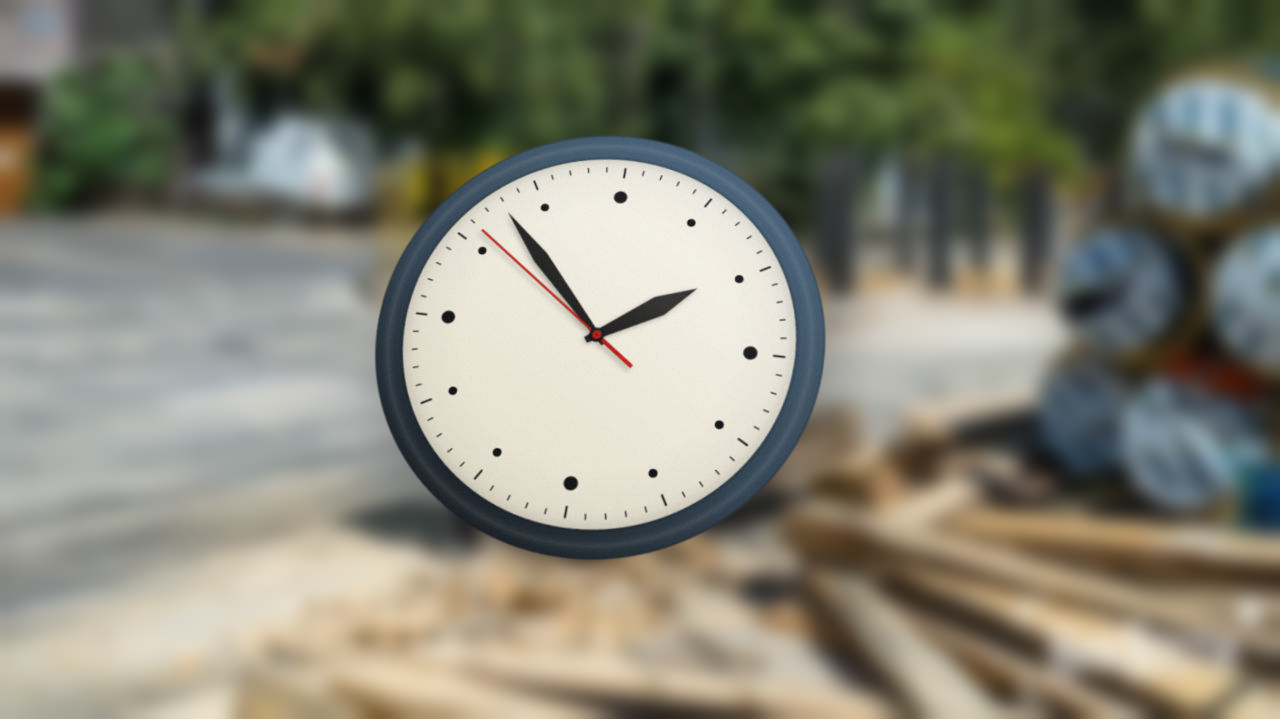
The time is {"hour": 1, "minute": 52, "second": 51}
